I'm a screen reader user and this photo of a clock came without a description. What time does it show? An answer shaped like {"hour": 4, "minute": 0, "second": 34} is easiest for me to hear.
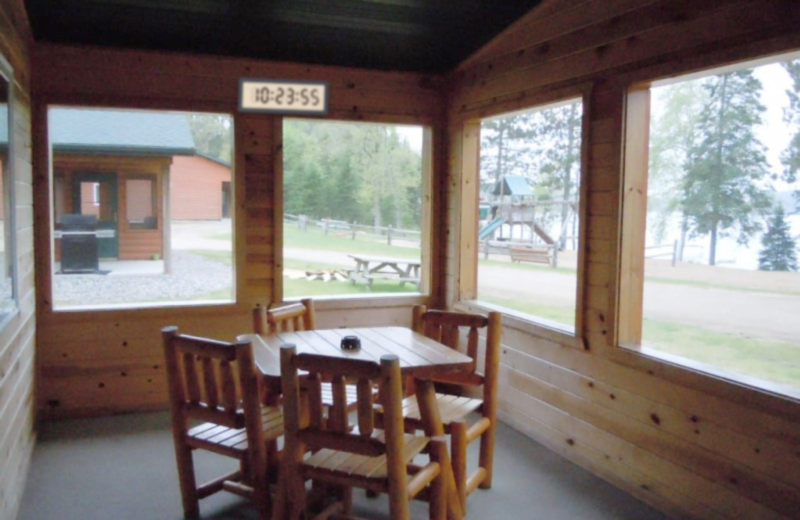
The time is {"hour": 10, "minute": 23, "second": 55}
